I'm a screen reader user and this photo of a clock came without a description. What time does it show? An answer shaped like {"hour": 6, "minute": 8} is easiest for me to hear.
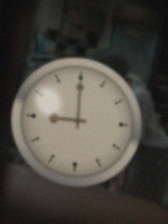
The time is {"hour": 9, "minute": 0}
